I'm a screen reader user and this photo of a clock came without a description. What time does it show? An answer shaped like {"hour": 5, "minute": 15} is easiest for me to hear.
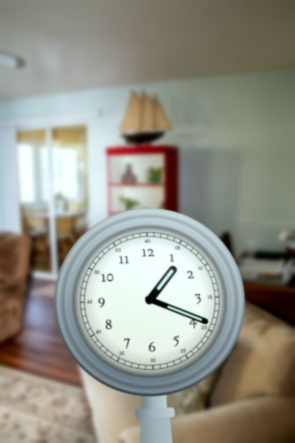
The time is {"hour": 1, "minute": 19}
